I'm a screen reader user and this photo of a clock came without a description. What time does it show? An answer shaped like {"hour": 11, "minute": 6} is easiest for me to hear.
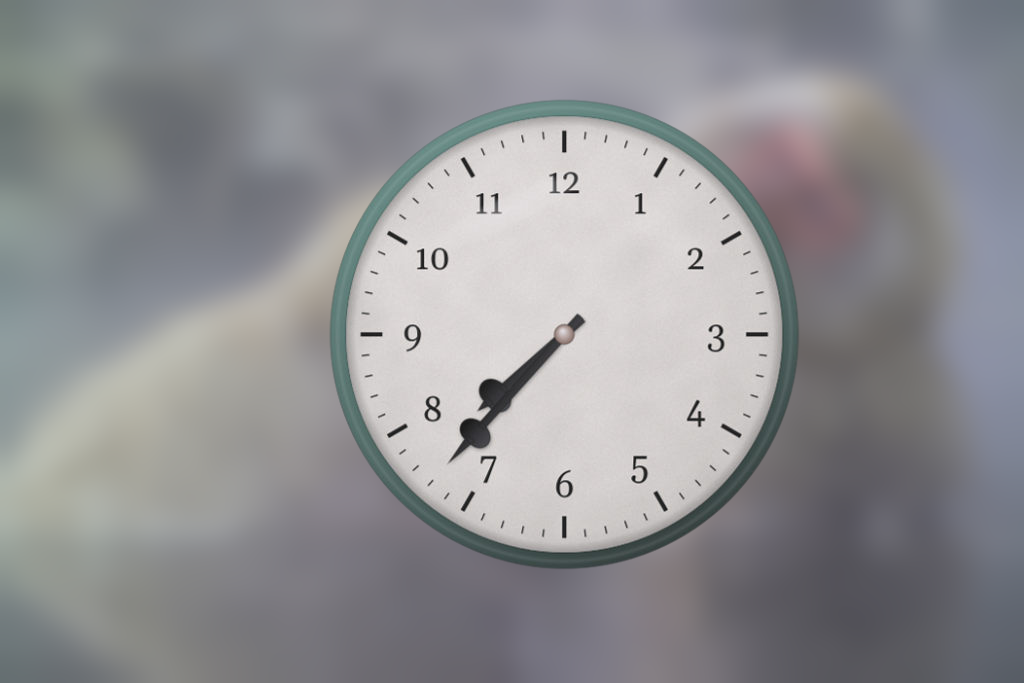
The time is {"hour": 7, "minute": 37}
